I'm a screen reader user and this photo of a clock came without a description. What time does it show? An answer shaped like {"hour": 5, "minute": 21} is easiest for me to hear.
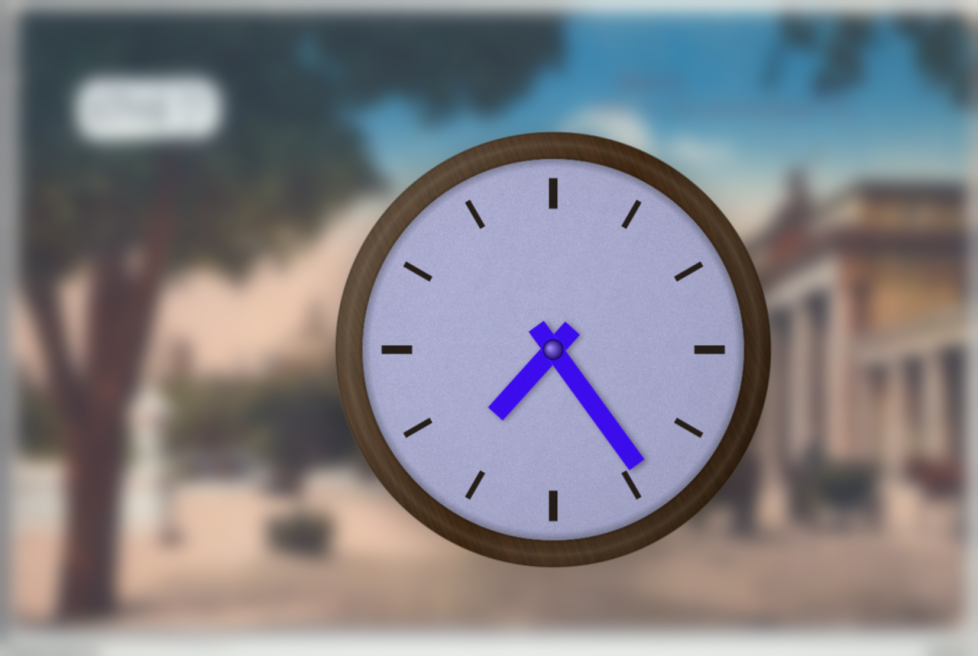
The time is {"hour": 7, "minute": 24}
